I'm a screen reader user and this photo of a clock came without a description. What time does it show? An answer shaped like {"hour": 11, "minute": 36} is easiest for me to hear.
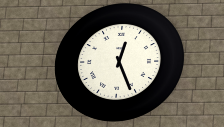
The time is {"hour": 12, "minute": 26}
